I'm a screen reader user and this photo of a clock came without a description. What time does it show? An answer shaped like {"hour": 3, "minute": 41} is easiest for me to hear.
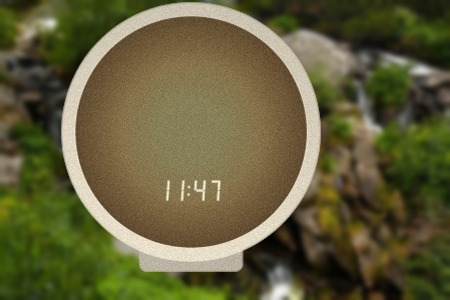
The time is {"hour": 11, "minute": 47}
